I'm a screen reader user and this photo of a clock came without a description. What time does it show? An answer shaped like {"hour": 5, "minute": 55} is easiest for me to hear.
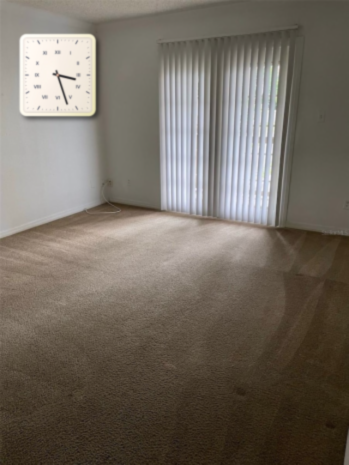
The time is {"hour": 3, "minute": 27}
